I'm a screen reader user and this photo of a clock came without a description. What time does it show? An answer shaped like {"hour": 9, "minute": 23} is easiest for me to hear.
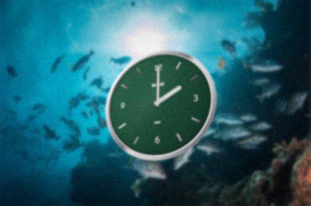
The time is {"hour": 2, "minute": 0}
